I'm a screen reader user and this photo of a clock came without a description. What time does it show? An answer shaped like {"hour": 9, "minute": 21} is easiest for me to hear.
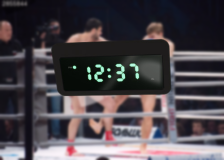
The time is {"hour": 12, "minute": 37}
